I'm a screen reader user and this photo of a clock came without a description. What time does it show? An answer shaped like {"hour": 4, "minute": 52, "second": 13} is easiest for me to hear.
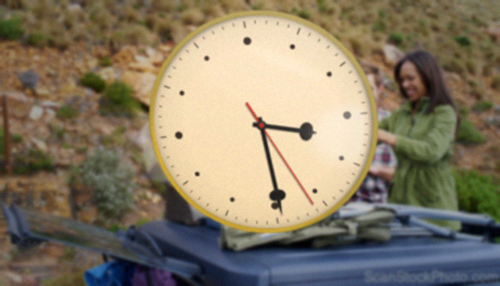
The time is {"hour": 3, "minute": 29, "second": 26}
